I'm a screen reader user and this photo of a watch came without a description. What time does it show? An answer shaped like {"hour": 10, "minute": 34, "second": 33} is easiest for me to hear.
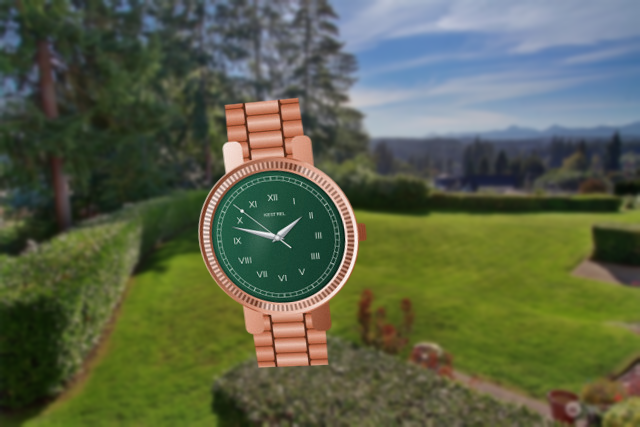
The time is {"hour": 1, "minute": 47, "second": 52}
